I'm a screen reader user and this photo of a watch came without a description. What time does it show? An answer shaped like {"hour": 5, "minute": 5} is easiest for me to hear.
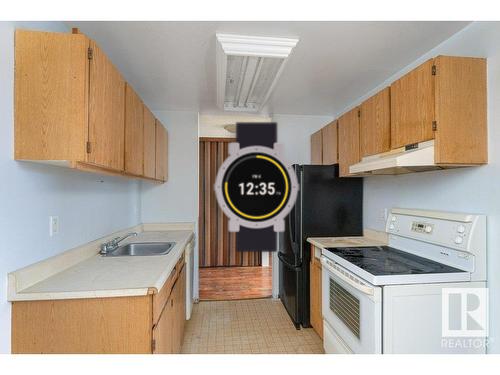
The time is {"hour": 12, "minute": 35}
